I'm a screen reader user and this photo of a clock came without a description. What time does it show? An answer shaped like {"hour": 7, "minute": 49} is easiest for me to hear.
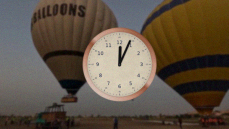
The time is {"hour": 12, "minute": 4}
